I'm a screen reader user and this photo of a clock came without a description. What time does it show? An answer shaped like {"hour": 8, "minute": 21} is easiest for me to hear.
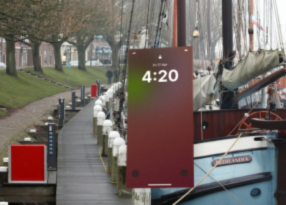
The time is {"hour": 4, "minute": 20}
